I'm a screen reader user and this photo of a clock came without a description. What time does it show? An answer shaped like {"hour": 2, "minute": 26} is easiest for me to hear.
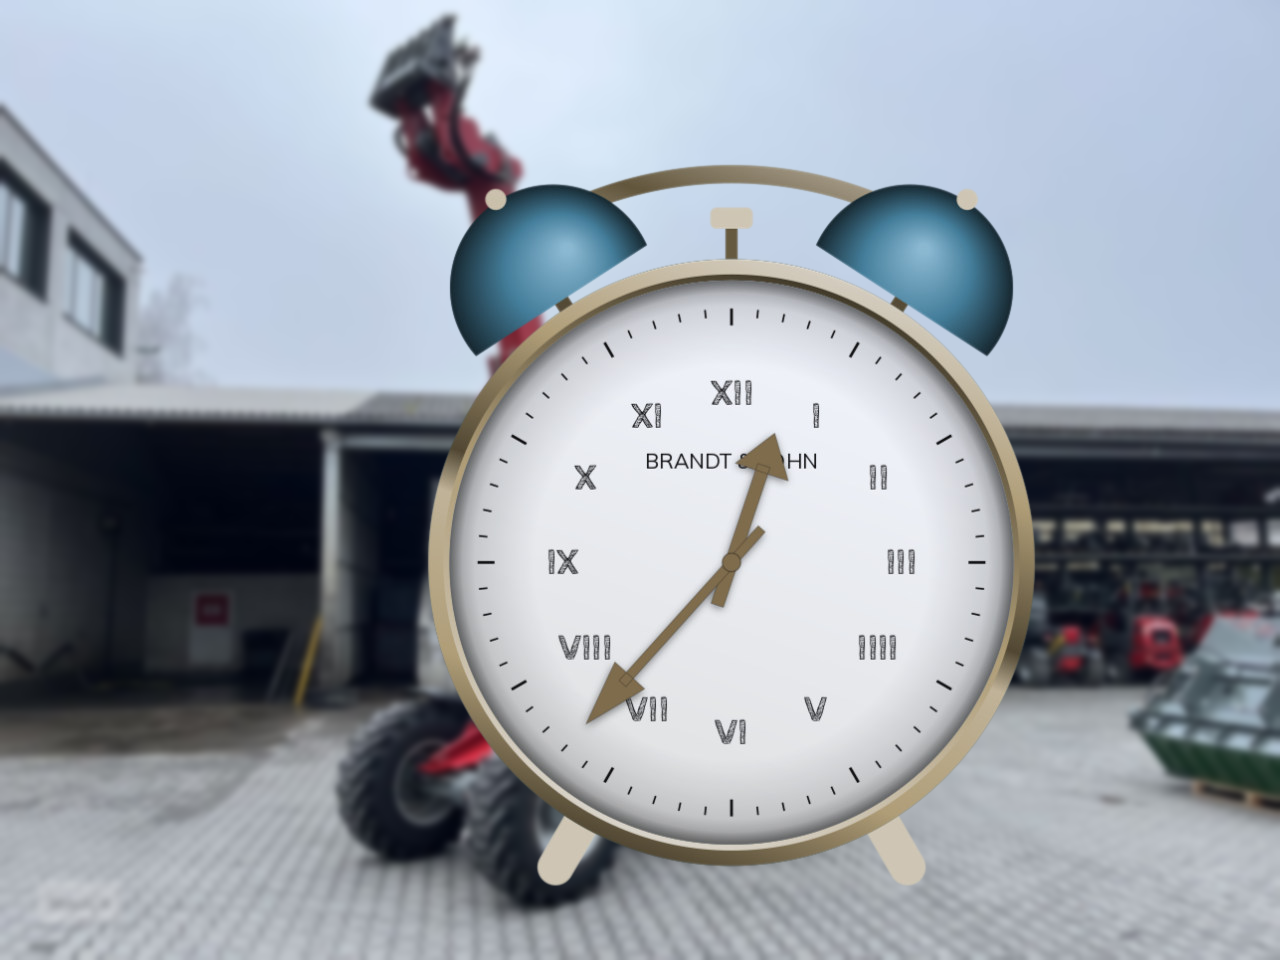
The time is {"hour": 12, "minute": 37}
